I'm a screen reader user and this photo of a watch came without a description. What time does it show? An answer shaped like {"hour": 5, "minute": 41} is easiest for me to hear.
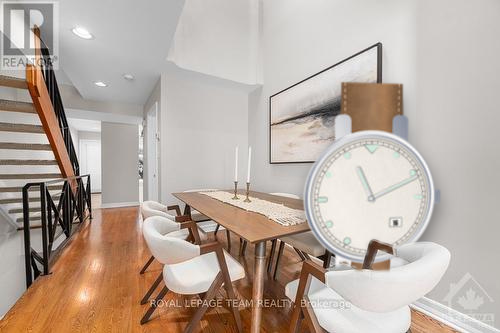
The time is {"hour": 11, "minute": 11}
